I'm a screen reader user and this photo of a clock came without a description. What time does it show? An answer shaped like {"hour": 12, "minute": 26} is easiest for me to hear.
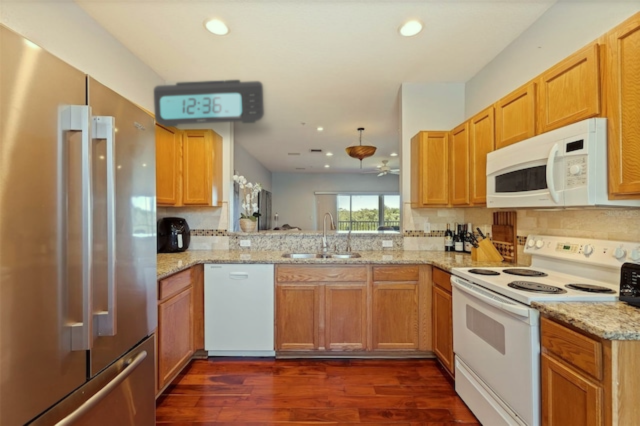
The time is {"hour": 12, "minute": 36}
